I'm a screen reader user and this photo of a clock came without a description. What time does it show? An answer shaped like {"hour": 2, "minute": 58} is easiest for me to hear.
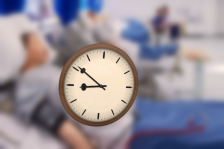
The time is {"hour": 8, "minute": 51}
